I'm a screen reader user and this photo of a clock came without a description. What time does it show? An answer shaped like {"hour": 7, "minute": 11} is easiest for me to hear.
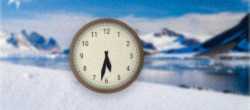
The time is {"hour": 5, "minute": 32}
